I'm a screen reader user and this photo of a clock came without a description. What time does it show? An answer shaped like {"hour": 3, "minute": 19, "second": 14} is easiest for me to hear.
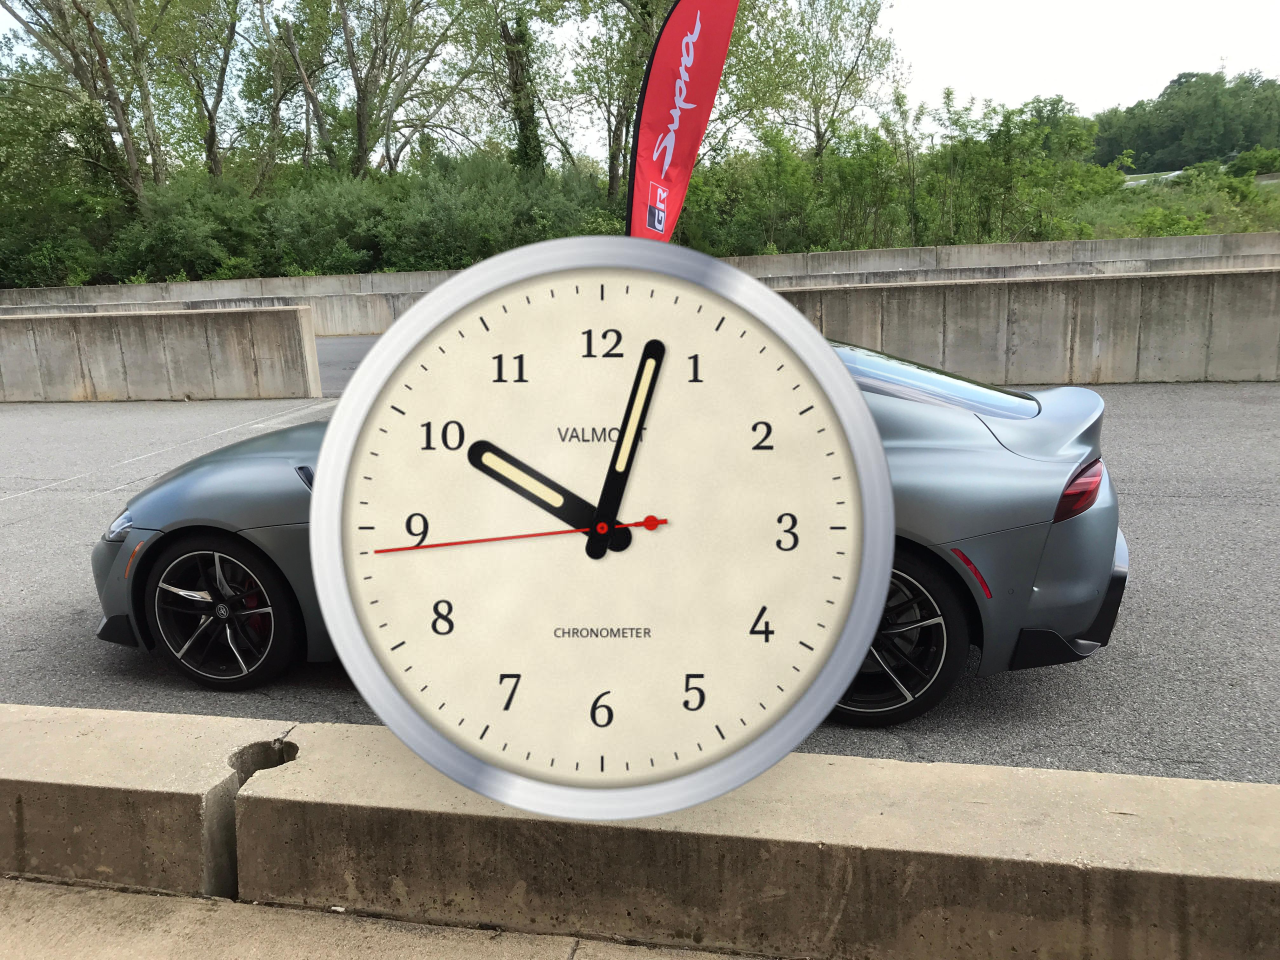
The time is {"hour": 10, "minute": 2, "second": 44}
